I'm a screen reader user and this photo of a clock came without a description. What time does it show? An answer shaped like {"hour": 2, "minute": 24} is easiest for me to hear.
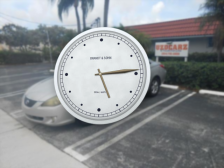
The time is {"hour": 5, "minute": 14}
